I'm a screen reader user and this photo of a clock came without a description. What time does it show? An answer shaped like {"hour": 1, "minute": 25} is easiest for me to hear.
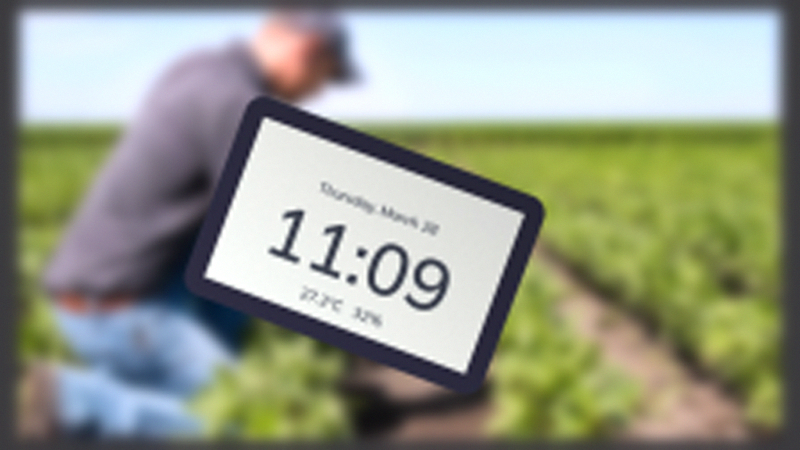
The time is {"hour": 11, "minute": 9}
